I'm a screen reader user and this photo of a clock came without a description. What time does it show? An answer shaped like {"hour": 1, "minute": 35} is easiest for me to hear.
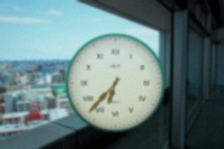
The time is {"hour": 6, "minute": 37}
